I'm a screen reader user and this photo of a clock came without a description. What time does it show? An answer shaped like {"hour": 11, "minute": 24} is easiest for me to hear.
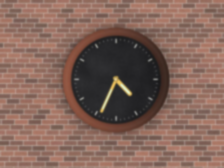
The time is {"hour": 4, "minute": 34}
